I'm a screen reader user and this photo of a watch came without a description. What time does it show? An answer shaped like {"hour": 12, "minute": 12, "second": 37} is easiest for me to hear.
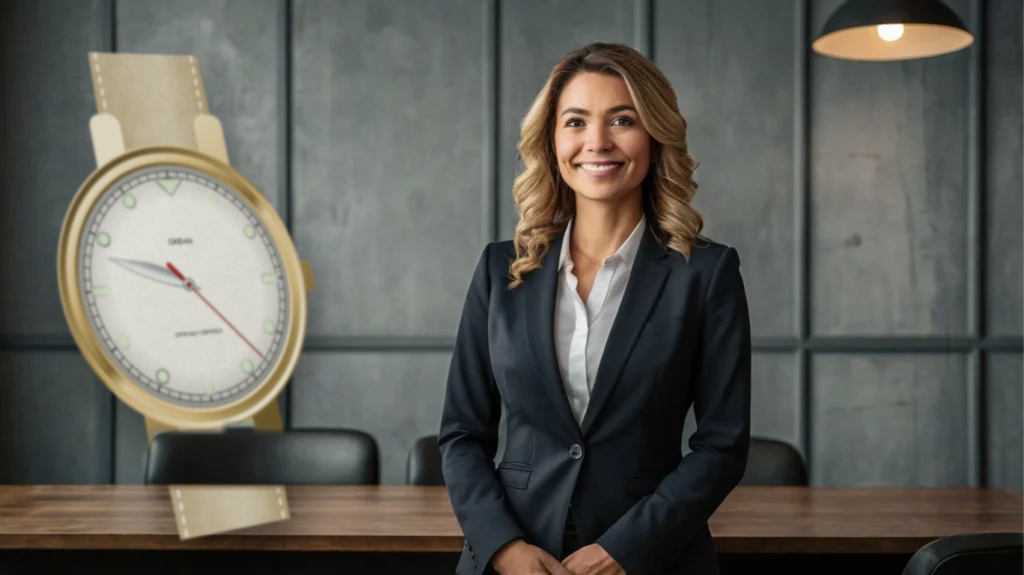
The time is {"hour": 9, "minute": 48, "second": 23}
